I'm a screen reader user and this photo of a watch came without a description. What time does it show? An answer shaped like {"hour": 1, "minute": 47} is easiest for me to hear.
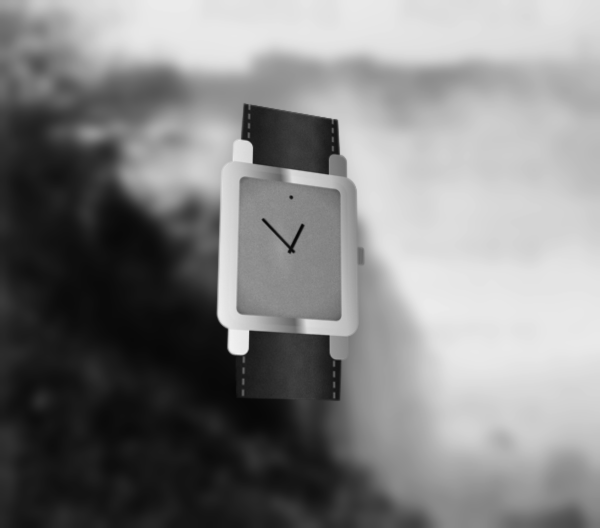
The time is {"hour": 12, "minute": 52}
